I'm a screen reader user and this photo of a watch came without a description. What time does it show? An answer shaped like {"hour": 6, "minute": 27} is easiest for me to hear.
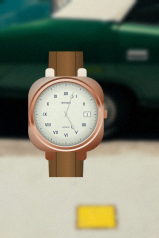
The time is {"hour": 5, "minute": 3}
